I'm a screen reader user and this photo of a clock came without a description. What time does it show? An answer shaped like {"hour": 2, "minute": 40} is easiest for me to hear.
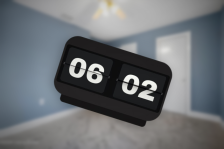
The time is {"hour": 6, "minute": 2}
